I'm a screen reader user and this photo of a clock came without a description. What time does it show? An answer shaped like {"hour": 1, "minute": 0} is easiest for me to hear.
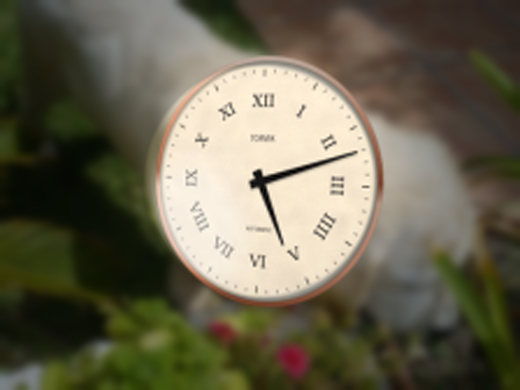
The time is {"hour": 5, "minute": 12}
